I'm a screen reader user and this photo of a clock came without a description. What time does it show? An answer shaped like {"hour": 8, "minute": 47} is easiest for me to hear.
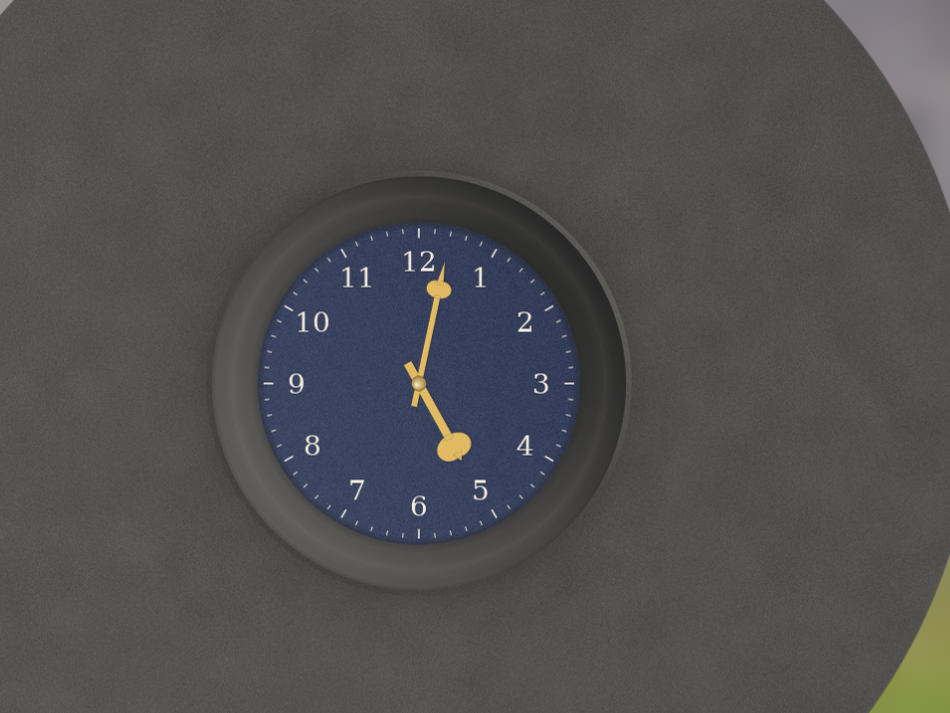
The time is {"hour": 5, "minute": 2}
